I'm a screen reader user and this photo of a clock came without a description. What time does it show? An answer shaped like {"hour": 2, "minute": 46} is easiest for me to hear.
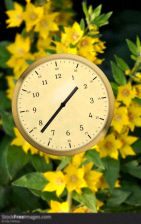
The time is {"hour": 1, "minute": 38}
